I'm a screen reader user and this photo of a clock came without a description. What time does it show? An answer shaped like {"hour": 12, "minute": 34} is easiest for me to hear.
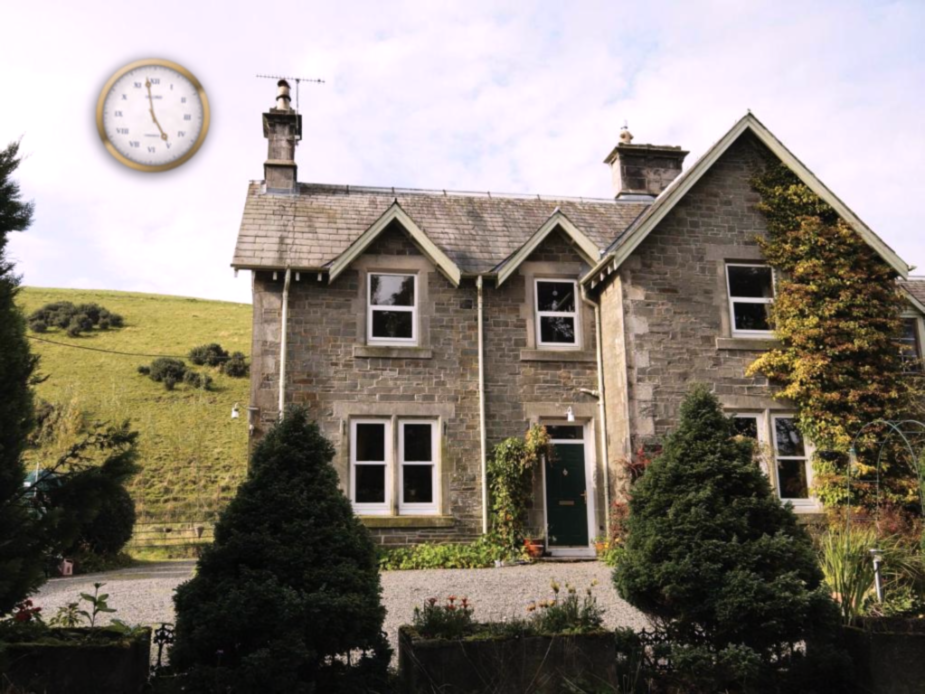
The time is {"hour": 4, "minute": 58}
